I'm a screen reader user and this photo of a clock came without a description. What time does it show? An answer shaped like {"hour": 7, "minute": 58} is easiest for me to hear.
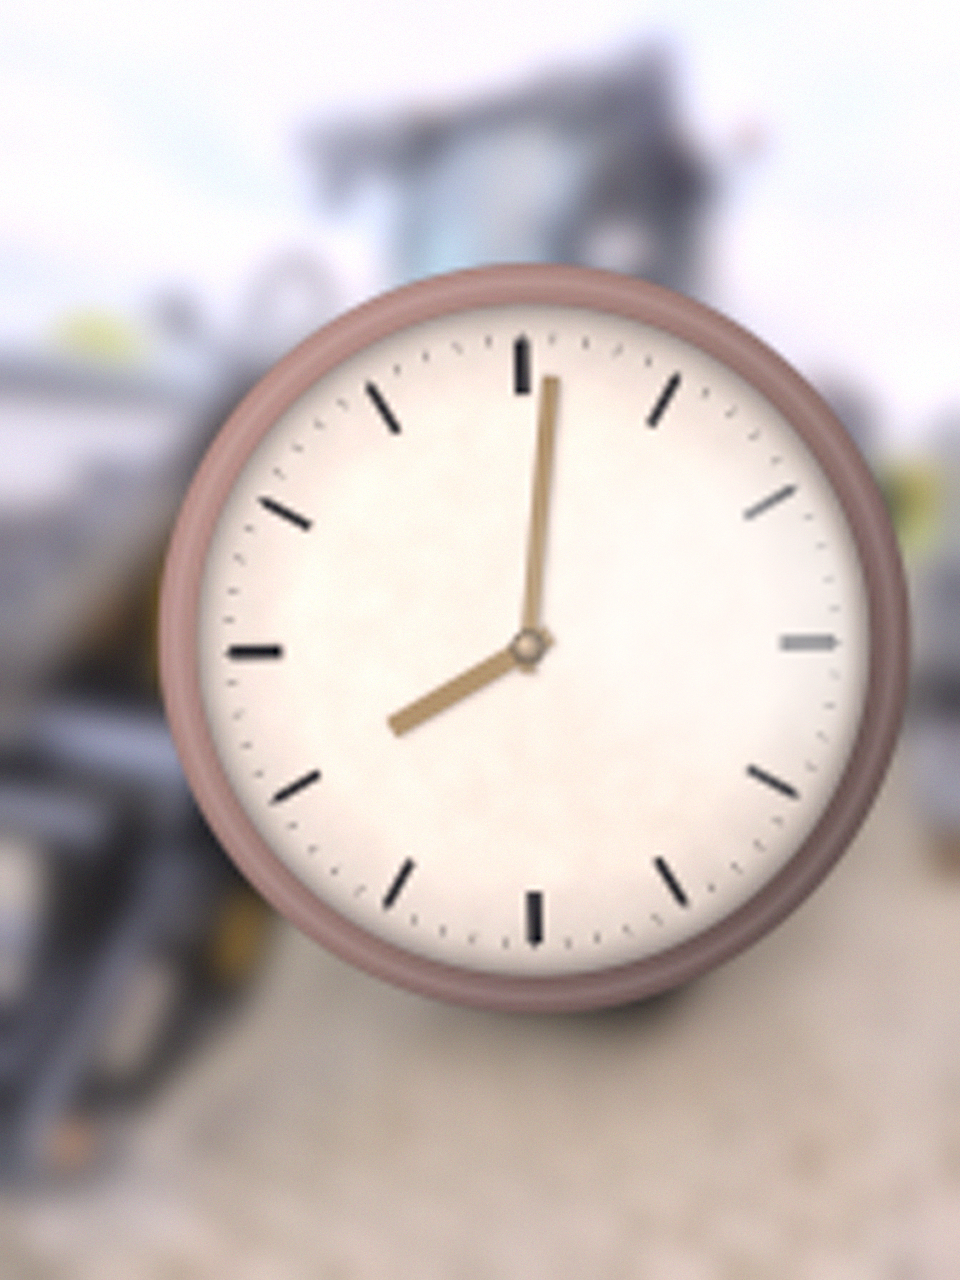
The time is {"hour": 8, "minute": 1}
